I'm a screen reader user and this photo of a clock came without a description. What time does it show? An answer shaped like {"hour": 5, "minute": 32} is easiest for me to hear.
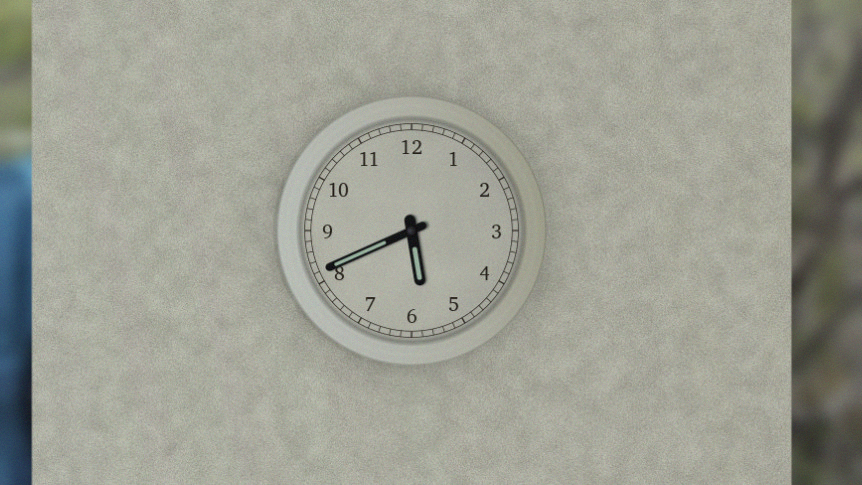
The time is {"hour": 5, "minute": 41}
